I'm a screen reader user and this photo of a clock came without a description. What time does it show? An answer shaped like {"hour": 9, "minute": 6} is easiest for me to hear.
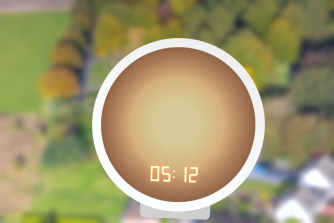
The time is {"hour": 5, "minute": 12}
